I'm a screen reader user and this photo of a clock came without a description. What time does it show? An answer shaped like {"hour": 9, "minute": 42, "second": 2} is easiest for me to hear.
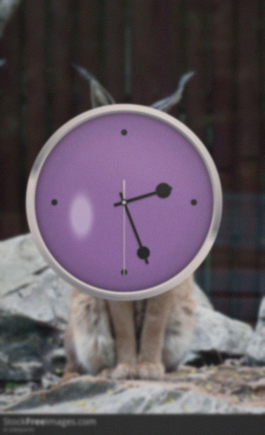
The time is {"hour": 2, "minute": 26, "second": 30}
